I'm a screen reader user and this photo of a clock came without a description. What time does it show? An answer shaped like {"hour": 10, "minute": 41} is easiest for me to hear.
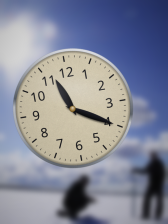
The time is {"hour": 11, "minute": 20}
